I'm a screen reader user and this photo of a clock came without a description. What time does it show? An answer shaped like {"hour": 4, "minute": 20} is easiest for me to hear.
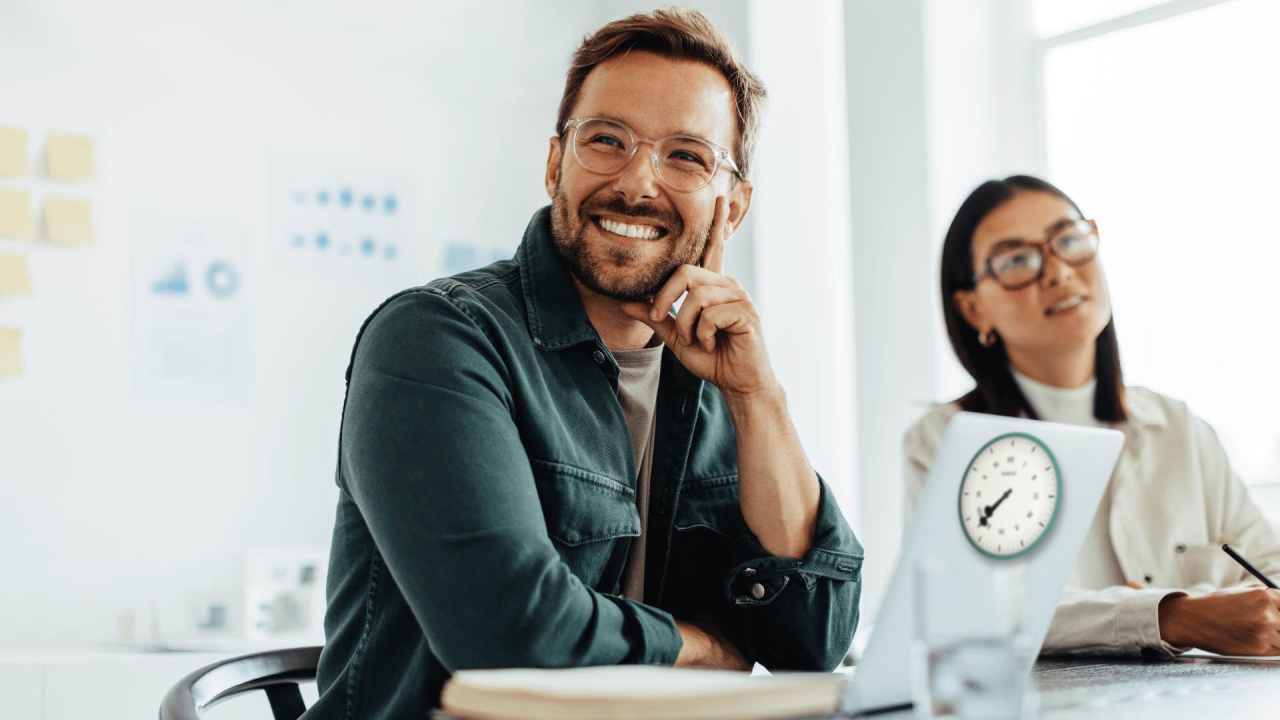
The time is {"hour": 7, "minute": 37}
